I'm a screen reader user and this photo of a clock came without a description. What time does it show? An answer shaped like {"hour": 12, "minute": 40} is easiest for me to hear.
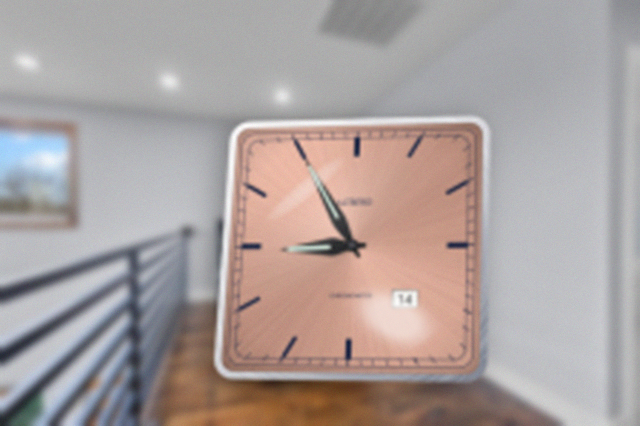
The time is {"hour": 8, "minute": 55}
